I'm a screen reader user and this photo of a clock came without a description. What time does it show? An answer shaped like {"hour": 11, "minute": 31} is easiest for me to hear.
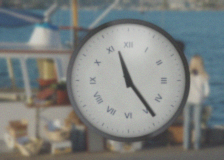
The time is {"hour": 11, "minute": 24}
